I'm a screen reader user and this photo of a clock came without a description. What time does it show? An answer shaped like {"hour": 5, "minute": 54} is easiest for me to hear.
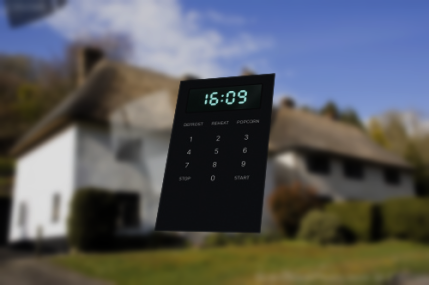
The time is {"hour": 16, "minute": 9}
